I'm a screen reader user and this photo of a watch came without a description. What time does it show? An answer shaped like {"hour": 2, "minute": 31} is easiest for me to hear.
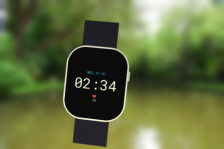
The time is {"hour": 2, "minute": 34}
